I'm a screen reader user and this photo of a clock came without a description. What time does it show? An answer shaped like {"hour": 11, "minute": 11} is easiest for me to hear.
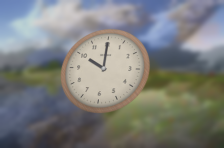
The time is {"hour": 10, "minute": 0}
